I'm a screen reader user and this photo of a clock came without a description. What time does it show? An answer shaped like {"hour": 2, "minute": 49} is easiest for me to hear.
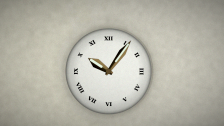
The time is {"hour": 10, "minute": 6}
